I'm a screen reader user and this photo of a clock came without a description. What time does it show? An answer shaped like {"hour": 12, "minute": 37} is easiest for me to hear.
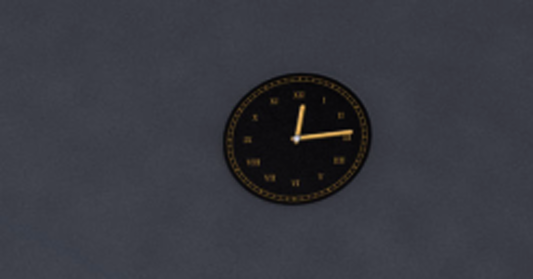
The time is {"hour": 12, "minute": 14}
